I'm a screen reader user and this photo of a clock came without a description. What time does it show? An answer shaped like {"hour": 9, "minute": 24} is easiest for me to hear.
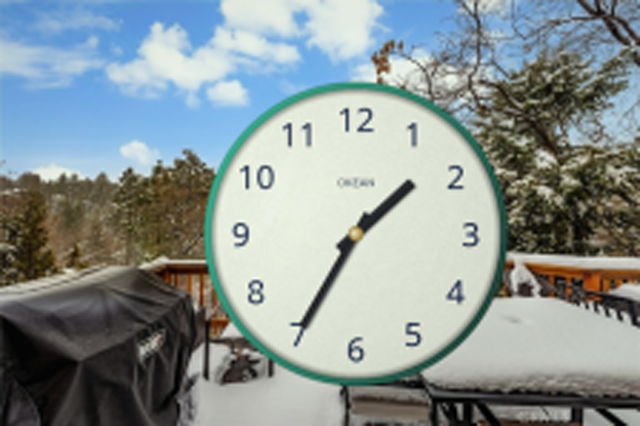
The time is {"hour": 1, "minute": 35}
